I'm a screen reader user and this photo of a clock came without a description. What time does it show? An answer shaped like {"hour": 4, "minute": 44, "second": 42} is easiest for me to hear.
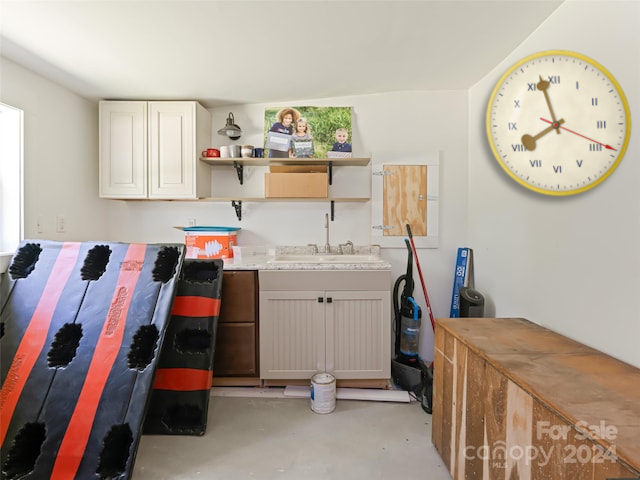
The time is {"hour": 7, "minute": 57, "second": 19}
